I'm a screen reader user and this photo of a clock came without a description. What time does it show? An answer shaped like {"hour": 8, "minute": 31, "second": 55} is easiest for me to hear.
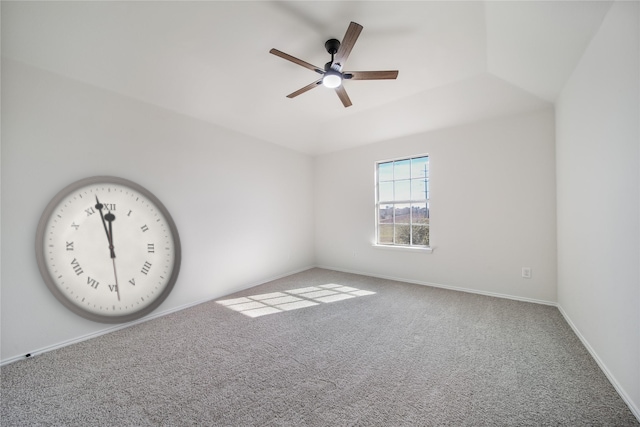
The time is {"hour": 11, "minute": 57, "second": 29}
